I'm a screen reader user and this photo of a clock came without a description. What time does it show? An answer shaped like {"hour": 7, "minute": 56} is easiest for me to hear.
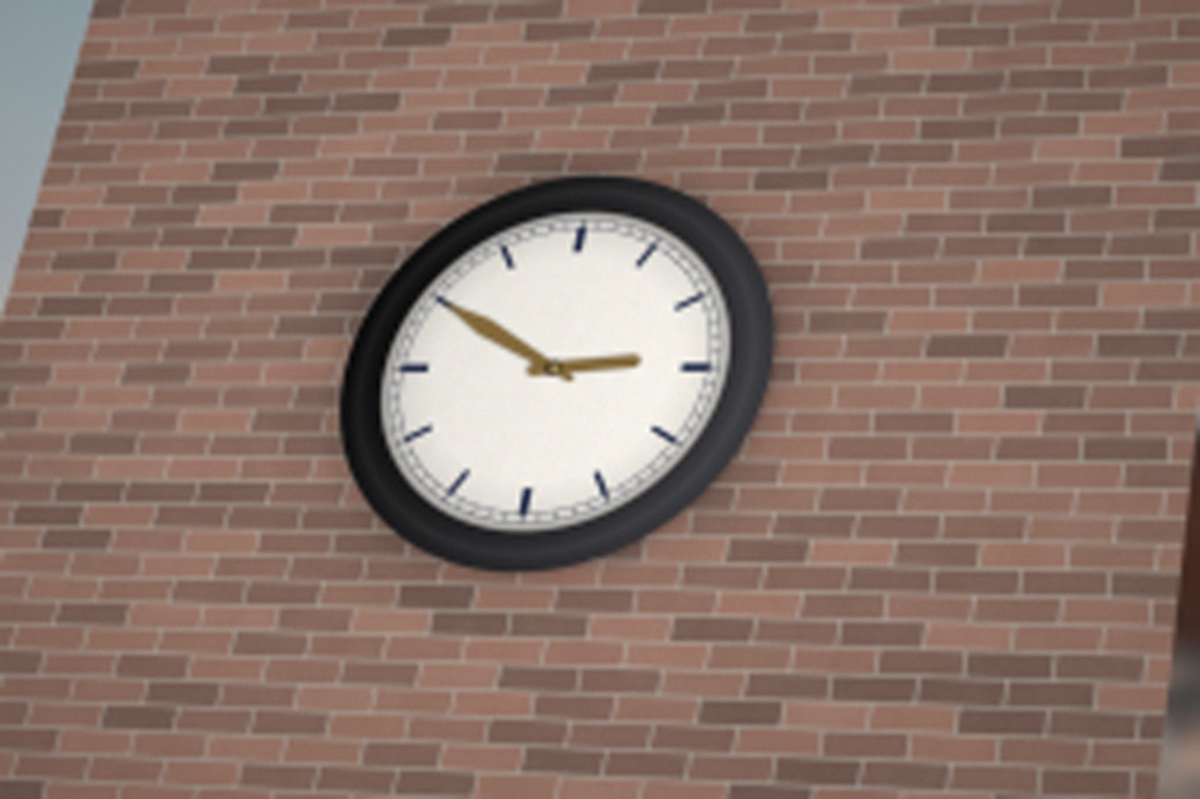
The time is {"hour": 2, "minute": 50}
